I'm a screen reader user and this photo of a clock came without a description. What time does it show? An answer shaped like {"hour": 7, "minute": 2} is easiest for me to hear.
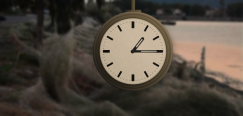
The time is {"hour": 1, "minute": 15}
